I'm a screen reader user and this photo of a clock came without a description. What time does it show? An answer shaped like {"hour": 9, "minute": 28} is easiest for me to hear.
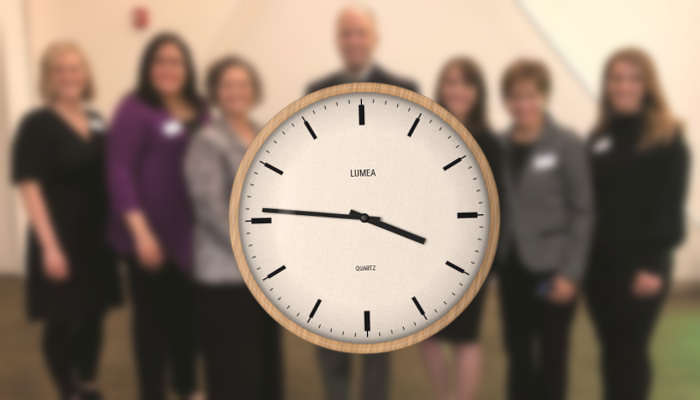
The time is {"hour": 3, "minute": 46}
